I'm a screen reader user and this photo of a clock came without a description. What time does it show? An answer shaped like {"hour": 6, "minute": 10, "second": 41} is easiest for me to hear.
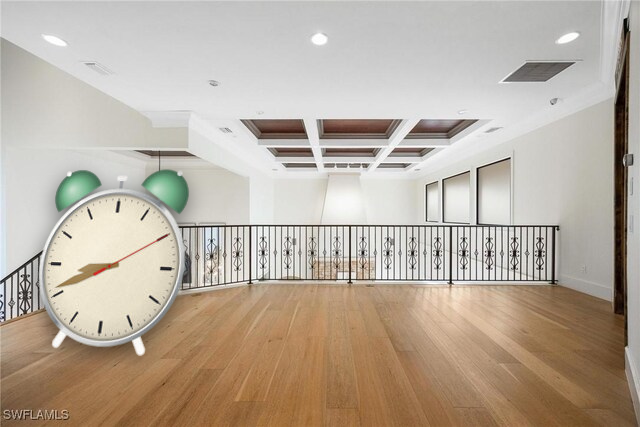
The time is {"hour": 8, "minute": 41, "second": 10}
